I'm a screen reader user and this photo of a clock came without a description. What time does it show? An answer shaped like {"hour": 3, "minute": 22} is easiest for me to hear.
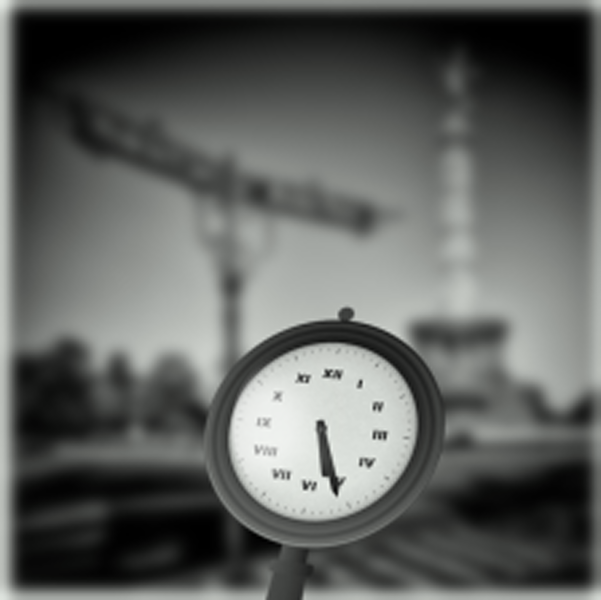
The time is {"hour": 5, "minute": 26}
